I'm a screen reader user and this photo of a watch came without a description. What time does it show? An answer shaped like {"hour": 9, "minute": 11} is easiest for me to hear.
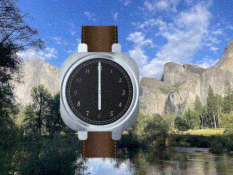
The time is {"hour": 6, "minute": 0}
